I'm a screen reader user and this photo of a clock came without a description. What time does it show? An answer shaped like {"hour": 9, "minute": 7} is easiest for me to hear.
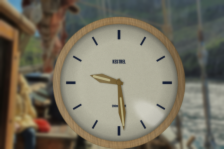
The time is {"hour": 9, "minute": 29}
